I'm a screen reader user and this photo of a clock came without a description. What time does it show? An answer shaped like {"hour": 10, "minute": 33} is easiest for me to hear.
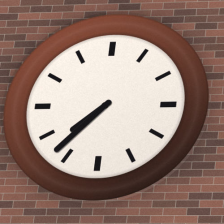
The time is {"hour": 7, "minute": 37}
